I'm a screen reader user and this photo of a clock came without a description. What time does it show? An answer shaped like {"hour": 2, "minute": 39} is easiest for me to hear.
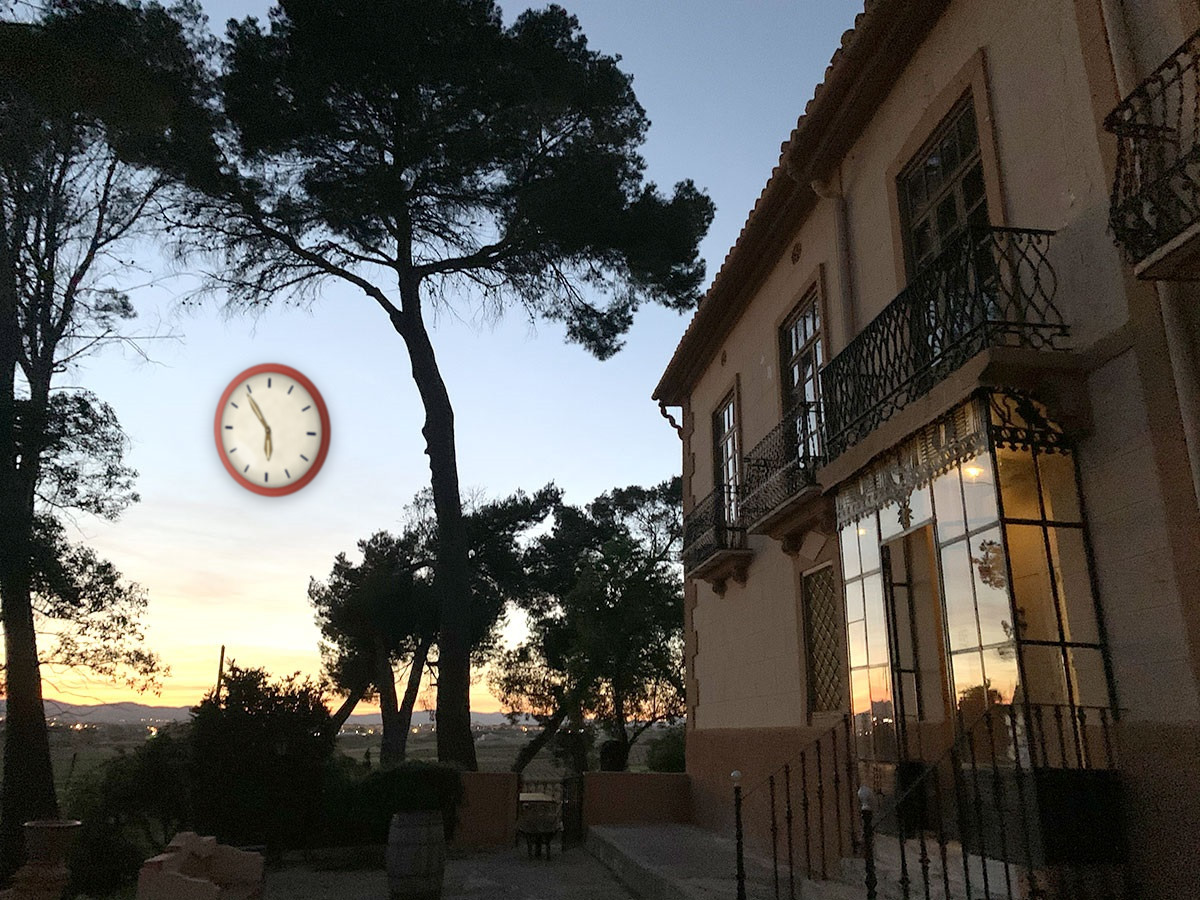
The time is {"hour": 5, "minute": 54}
